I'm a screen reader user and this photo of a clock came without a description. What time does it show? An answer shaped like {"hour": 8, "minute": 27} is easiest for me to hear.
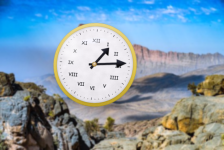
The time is {"hour": 1, "minute": 14}
